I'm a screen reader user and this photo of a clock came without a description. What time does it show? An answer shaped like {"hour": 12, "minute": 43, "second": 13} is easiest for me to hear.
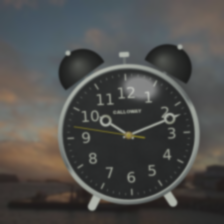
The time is {"hour": 10, "minute": 11, "second": 47}
